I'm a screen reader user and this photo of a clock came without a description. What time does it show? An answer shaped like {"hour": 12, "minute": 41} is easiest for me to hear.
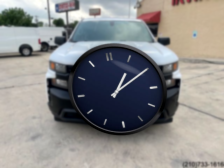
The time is {"hour": 1, "minute": 10}
